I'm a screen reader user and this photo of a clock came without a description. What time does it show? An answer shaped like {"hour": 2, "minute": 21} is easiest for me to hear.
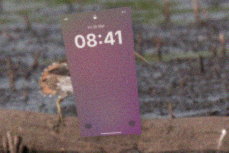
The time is {"hour": 8, "minute": 41}
